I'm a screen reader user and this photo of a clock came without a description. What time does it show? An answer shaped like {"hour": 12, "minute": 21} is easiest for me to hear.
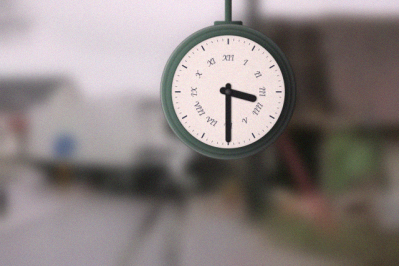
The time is {"hour": 3, "minute": 30}
